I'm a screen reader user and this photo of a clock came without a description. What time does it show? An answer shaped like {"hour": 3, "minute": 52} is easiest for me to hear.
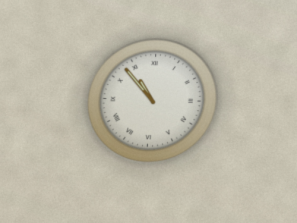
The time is {"hour": 10, "minute": 53}
